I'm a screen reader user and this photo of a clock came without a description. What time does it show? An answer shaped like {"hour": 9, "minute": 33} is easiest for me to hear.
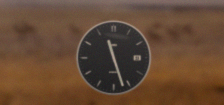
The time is {"hour": 11, "minute": 27}
